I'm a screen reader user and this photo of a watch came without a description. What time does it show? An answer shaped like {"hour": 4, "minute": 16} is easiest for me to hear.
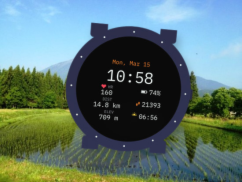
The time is {"hour": 10, "minute": 58}
